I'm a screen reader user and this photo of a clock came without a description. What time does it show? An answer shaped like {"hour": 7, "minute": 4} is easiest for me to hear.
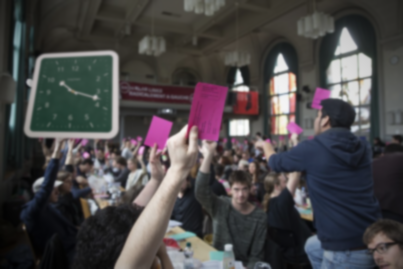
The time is {"hour": 10, "minute": 18}
